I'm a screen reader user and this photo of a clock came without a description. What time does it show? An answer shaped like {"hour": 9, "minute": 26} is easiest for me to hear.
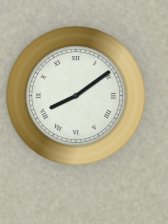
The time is {"hour": 8, "minute": 9}
